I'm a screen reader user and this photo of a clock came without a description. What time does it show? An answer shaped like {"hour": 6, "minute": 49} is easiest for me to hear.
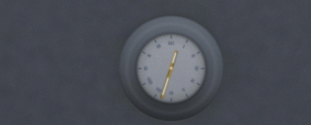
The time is {"hour": 12, "minute": 33}
